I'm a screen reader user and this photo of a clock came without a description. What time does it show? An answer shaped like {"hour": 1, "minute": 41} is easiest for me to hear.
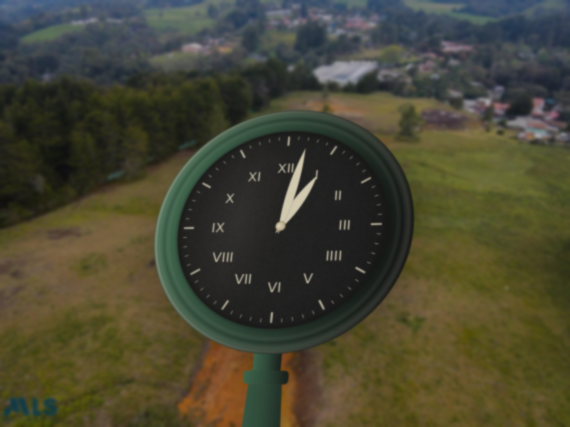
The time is {"hour": 1, "minute": 2}
